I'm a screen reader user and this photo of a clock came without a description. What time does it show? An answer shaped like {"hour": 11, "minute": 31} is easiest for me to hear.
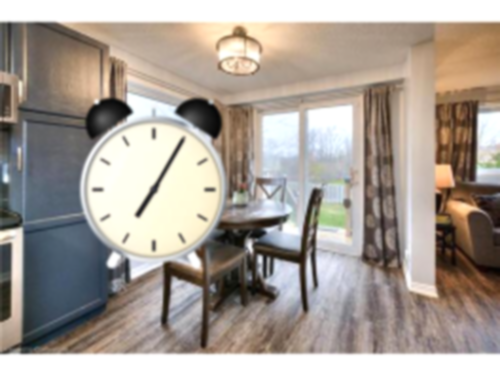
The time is {"hour": 7, "minute": 5}
